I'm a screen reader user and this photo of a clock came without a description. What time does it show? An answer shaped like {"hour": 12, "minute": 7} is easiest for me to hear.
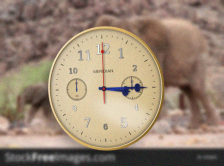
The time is {"hour": 3, "minute": 15}
